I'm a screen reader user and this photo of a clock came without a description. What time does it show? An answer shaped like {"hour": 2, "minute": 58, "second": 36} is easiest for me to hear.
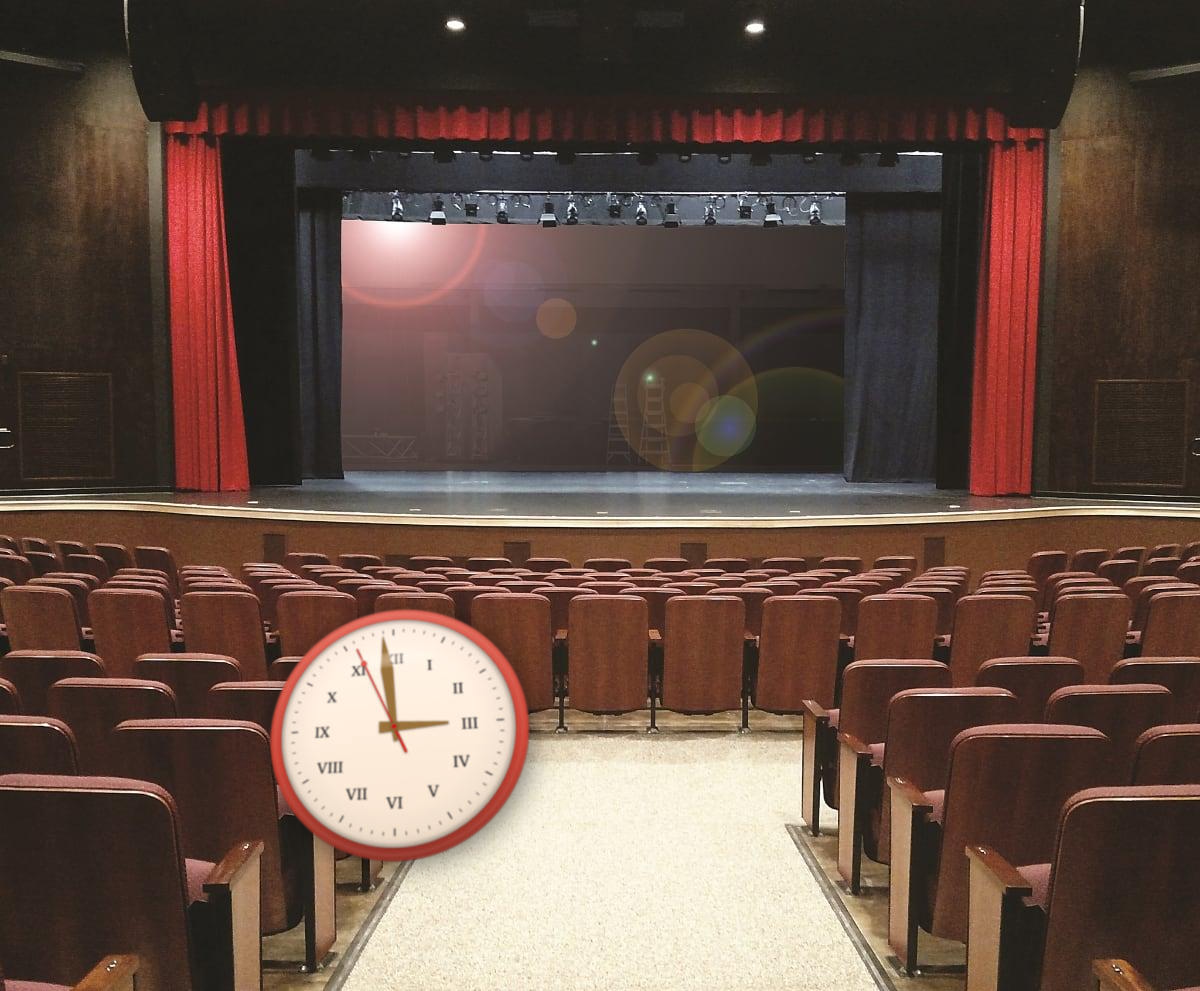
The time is {"hour": 2, "minute": 58, "second": 56}
